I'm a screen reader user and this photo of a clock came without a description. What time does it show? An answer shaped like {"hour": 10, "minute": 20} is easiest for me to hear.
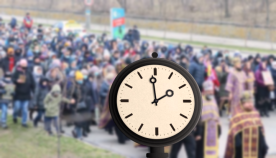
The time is {"hour": 1, "minute": 59}
